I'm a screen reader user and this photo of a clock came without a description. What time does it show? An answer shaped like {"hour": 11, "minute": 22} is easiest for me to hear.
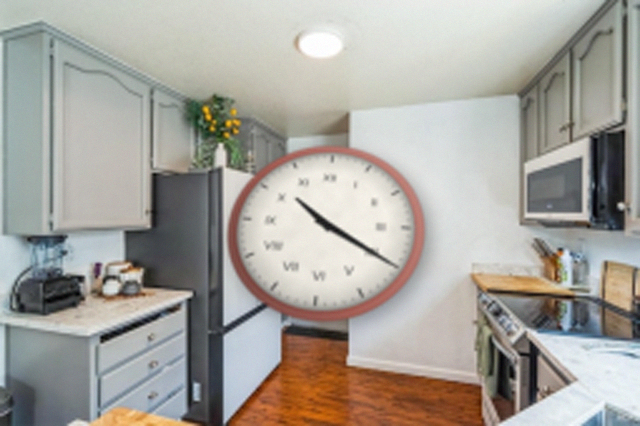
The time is {"hour": 10, "minute": 20}
